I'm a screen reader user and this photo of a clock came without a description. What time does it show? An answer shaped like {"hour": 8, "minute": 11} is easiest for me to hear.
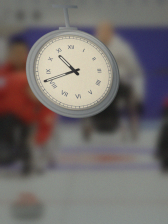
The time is {"hour": 10, "minute": 42}
